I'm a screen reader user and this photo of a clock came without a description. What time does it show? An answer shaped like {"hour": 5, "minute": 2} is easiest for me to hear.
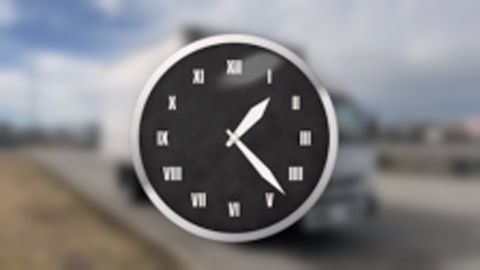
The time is {"hour": 1, "minute": 23}
